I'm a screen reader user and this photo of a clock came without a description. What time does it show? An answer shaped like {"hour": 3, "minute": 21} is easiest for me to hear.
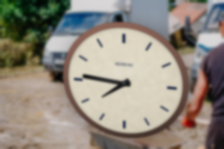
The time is {"hour": 7, "minute": 46}
